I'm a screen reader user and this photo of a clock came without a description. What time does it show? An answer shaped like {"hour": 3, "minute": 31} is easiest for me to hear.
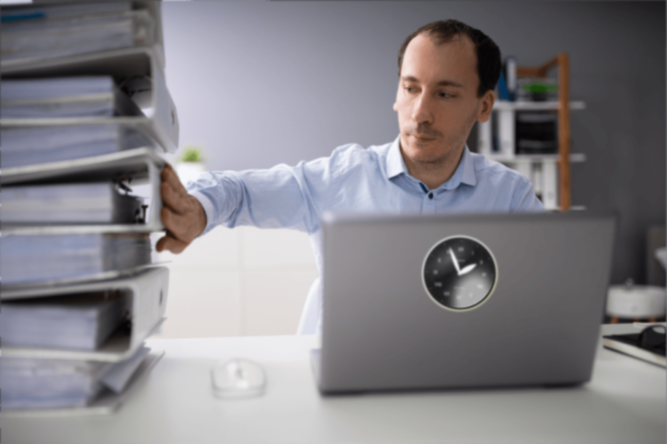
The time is {"hour": 1, "minute": 56}
